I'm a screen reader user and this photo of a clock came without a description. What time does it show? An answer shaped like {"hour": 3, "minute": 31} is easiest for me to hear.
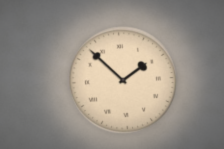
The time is {"hour": 1, "minute": 53}
